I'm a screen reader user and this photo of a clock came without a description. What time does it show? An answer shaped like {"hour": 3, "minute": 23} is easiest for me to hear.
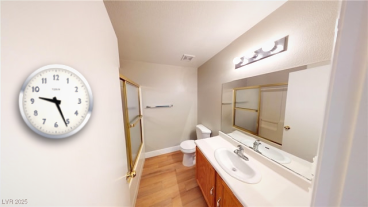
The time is {"hour": 9, "minute": 26}
